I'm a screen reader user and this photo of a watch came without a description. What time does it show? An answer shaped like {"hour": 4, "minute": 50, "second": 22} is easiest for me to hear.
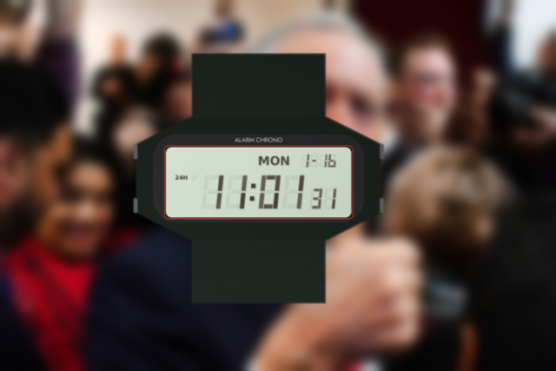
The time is {"hour": 11, "minute": 1, "second": 31}
